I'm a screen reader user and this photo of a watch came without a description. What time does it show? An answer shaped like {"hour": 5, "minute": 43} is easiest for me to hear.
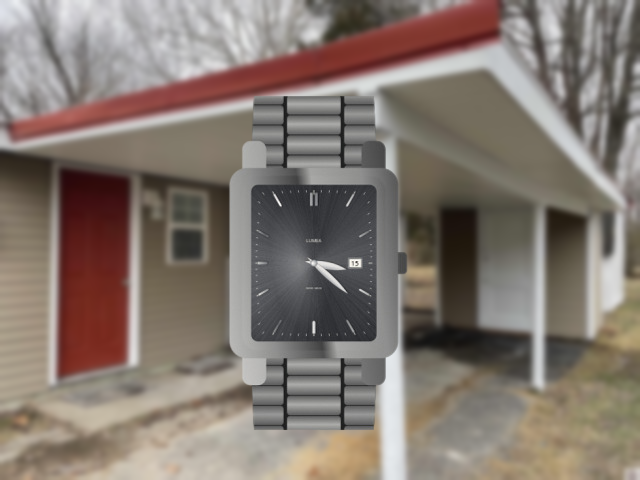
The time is {"hour": 3, "minute": 22}
